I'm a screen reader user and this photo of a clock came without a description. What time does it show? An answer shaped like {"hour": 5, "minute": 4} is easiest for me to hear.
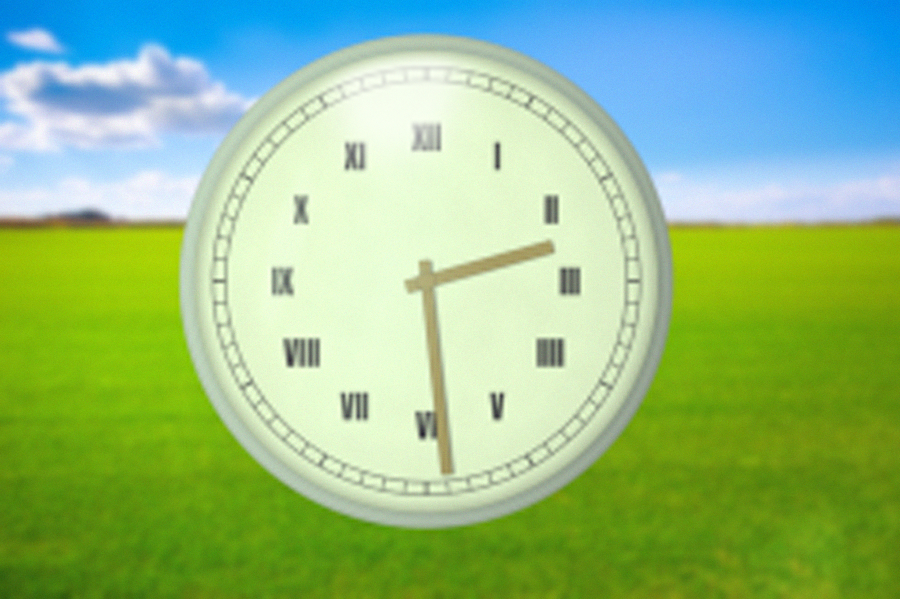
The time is {"hour": 2, "minute": 29}
